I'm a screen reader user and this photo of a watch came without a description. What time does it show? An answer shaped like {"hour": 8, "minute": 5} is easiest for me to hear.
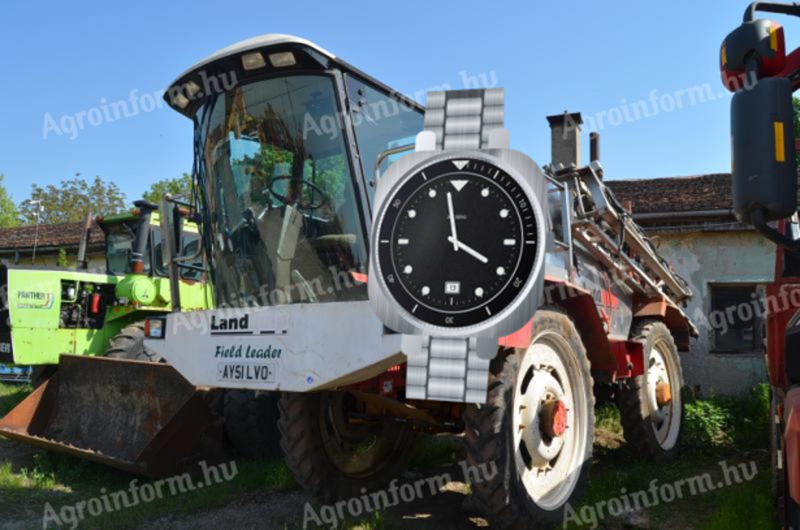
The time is {"hour": 3, "minute": 58}
